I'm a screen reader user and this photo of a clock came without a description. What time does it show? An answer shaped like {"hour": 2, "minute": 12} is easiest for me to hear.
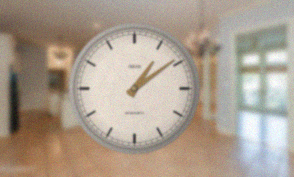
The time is {"hour": 1, "minute": 9}
